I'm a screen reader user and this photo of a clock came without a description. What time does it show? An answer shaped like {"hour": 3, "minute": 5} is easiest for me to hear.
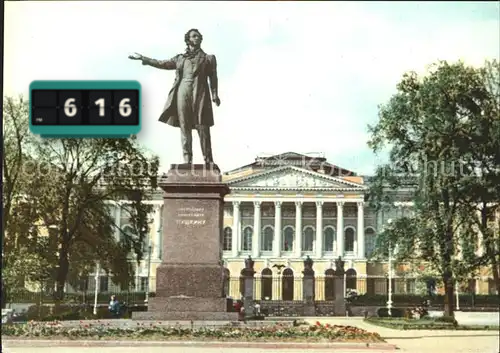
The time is {"hour": 6, "minute": 16}
